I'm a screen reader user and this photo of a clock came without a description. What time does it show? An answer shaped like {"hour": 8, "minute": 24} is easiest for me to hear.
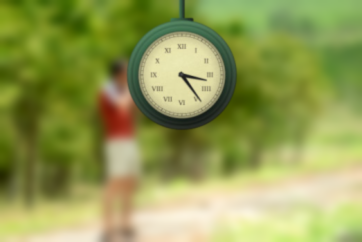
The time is {"hour": 3, "minute": 24}
